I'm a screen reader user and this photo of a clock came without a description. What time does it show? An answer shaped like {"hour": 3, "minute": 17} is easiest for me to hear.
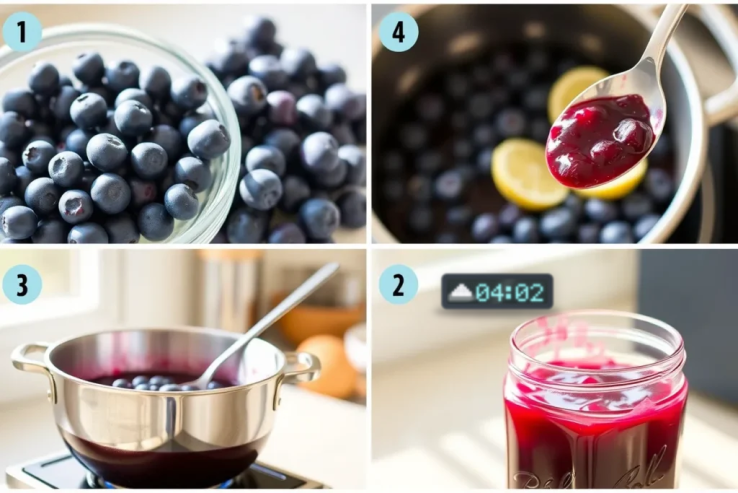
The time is {"hour": 4, "minute": 2}
